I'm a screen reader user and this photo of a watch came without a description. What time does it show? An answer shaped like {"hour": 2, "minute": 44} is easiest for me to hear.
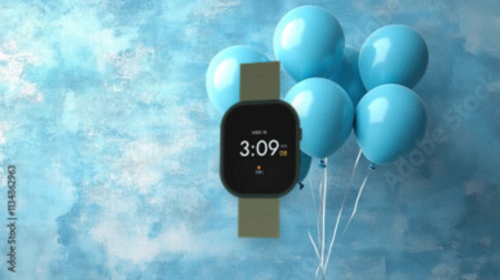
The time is {"hour": 3, "minute": 9}
